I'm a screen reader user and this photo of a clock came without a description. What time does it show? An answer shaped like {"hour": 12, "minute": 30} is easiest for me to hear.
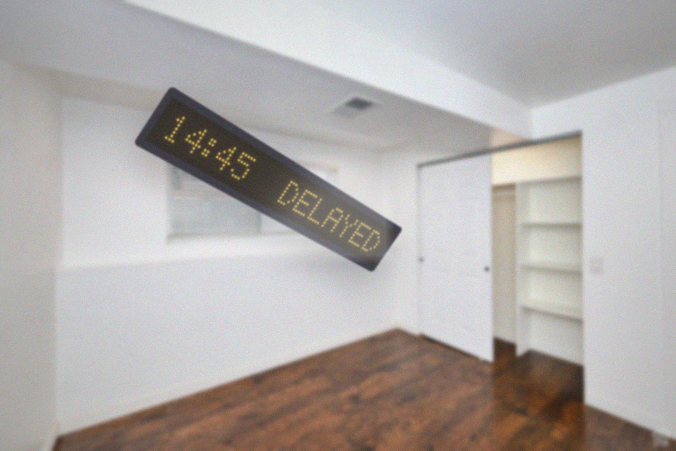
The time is {"hour": 14, "minute": 45}
